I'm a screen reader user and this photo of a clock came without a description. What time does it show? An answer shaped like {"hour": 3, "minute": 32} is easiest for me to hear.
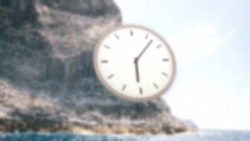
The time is {"hour": 6, "minute": 7}
